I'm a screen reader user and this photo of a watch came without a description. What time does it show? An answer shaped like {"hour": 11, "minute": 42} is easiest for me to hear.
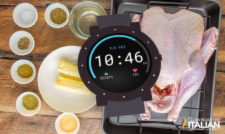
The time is {"hour": 10, "minute": 46}
